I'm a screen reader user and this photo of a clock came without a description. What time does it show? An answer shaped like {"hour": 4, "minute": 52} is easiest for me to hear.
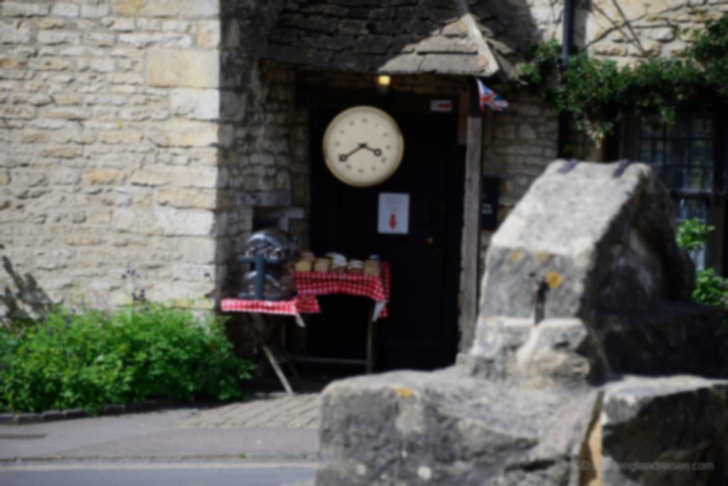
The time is {"hour": 3, "minute": 39}
